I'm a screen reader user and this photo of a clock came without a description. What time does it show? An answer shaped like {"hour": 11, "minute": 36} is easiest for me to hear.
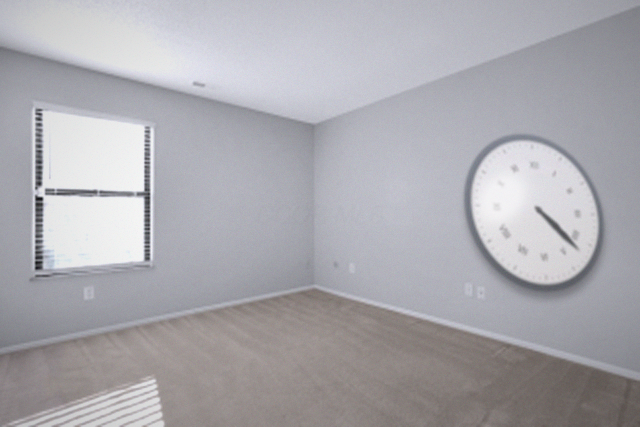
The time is {"hour": 4, "minute": 22}
